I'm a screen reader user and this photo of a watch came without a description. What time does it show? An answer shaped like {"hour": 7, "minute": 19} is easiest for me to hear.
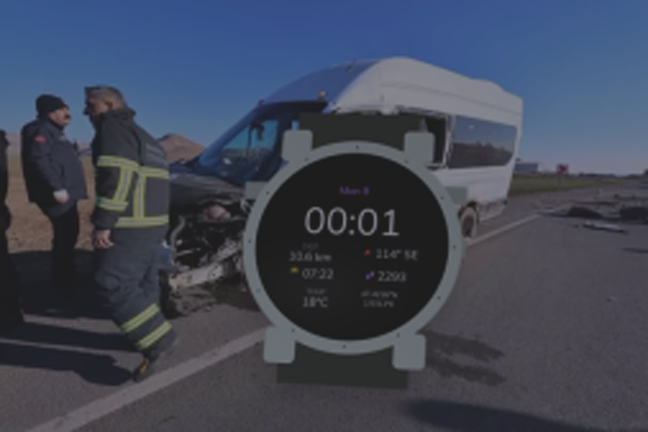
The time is {"hour": 0, "minute": 1}
